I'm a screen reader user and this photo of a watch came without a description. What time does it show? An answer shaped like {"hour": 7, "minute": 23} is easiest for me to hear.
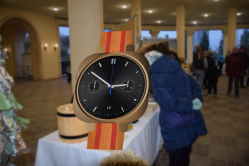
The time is {"hour": 2, "minute": 51}
